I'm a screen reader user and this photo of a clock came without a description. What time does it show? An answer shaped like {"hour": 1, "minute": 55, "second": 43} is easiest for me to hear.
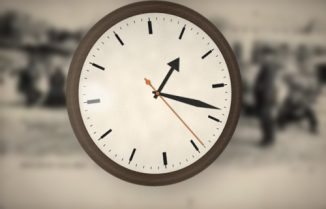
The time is {"hour": 1, "minute": 18, "second": 24}
